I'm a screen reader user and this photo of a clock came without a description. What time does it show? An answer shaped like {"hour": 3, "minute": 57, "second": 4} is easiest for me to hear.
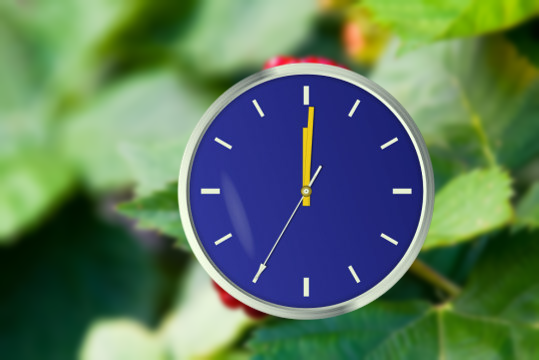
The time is {"hour": 12, "minute": 0, "second": 35}
